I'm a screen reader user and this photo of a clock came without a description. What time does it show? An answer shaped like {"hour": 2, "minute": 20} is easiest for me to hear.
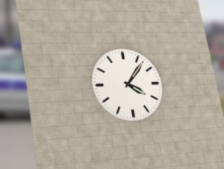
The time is {"hour": 4, "minute": 7}
